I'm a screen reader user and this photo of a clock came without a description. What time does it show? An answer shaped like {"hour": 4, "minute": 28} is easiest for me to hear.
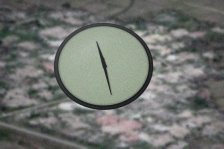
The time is {"hour": 11, "minute": 28}
